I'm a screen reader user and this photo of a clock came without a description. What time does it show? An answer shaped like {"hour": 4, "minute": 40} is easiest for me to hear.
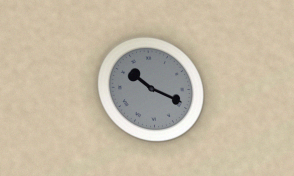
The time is {"hour": 10, "minute": 19}
